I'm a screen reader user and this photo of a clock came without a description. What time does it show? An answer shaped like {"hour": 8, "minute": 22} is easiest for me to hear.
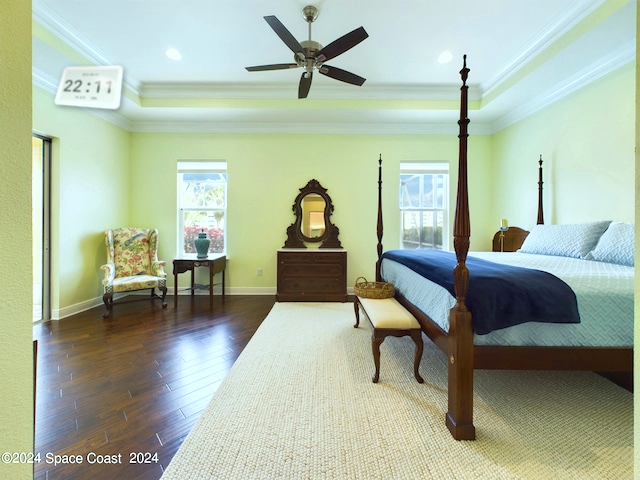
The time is {"hour": 22, "minute": 11}
